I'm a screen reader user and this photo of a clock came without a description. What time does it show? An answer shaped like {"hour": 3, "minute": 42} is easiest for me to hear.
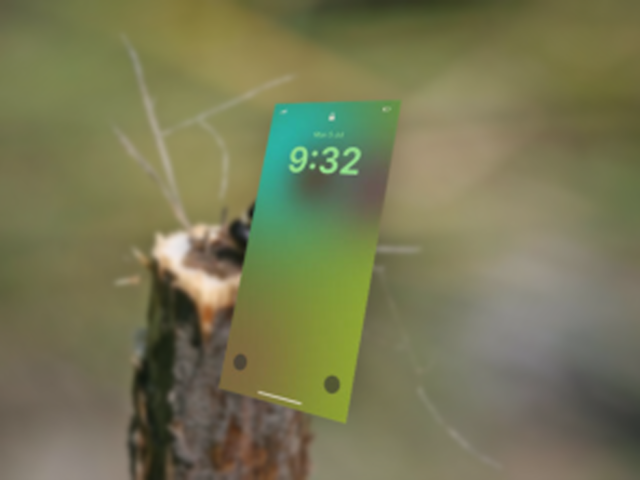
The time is {"hour": 9, "minute": 32}
